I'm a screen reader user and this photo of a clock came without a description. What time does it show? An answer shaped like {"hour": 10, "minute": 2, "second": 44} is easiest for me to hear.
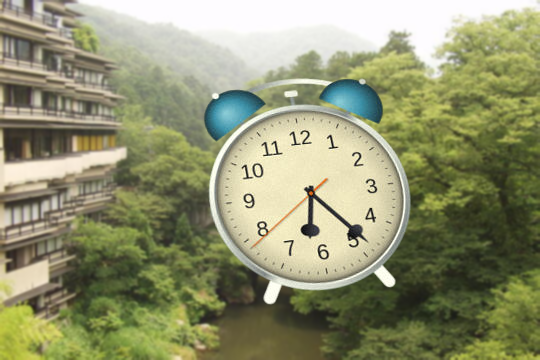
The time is {"hour": 6, "minute": 23, "second": 39}
